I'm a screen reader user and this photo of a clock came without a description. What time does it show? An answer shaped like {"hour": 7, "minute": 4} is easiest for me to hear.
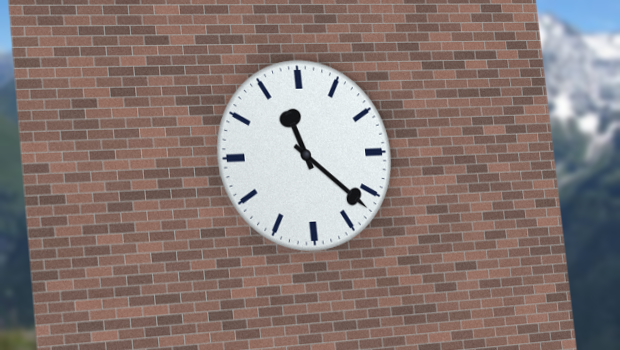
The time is {"hour": 11, "minute": 22}
